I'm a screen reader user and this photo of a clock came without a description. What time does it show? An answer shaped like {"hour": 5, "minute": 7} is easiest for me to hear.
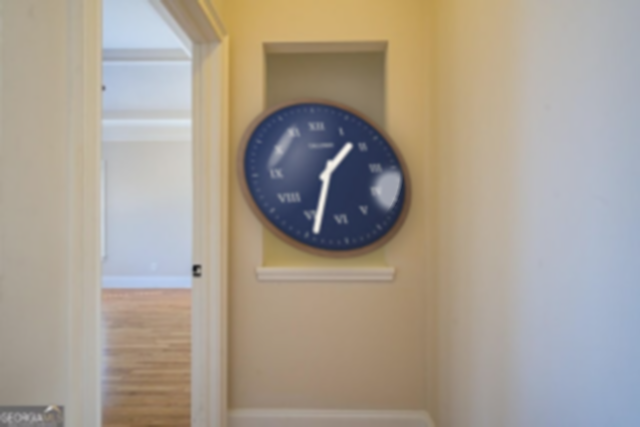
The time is {"hour": 1, "minute": 34}
